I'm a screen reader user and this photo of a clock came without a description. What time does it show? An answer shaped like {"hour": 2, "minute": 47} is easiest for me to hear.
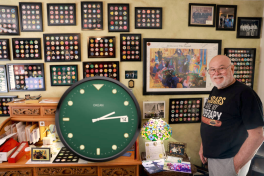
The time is {"hour": 2, "minute": 14}
